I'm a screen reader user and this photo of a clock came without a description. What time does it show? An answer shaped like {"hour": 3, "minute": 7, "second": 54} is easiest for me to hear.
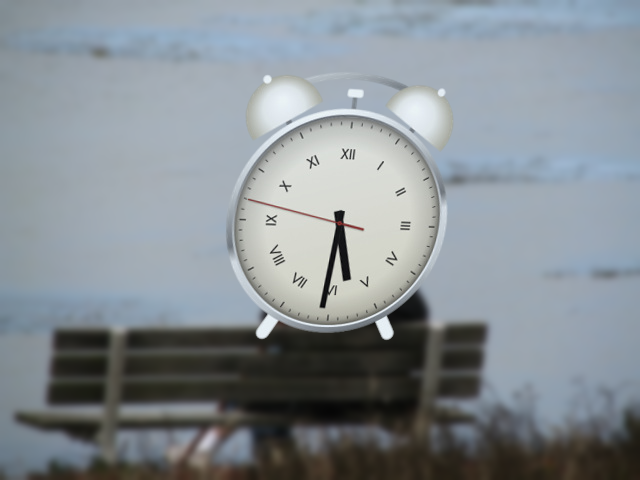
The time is {"hour": 5, "minute": 30, "second": 47}
